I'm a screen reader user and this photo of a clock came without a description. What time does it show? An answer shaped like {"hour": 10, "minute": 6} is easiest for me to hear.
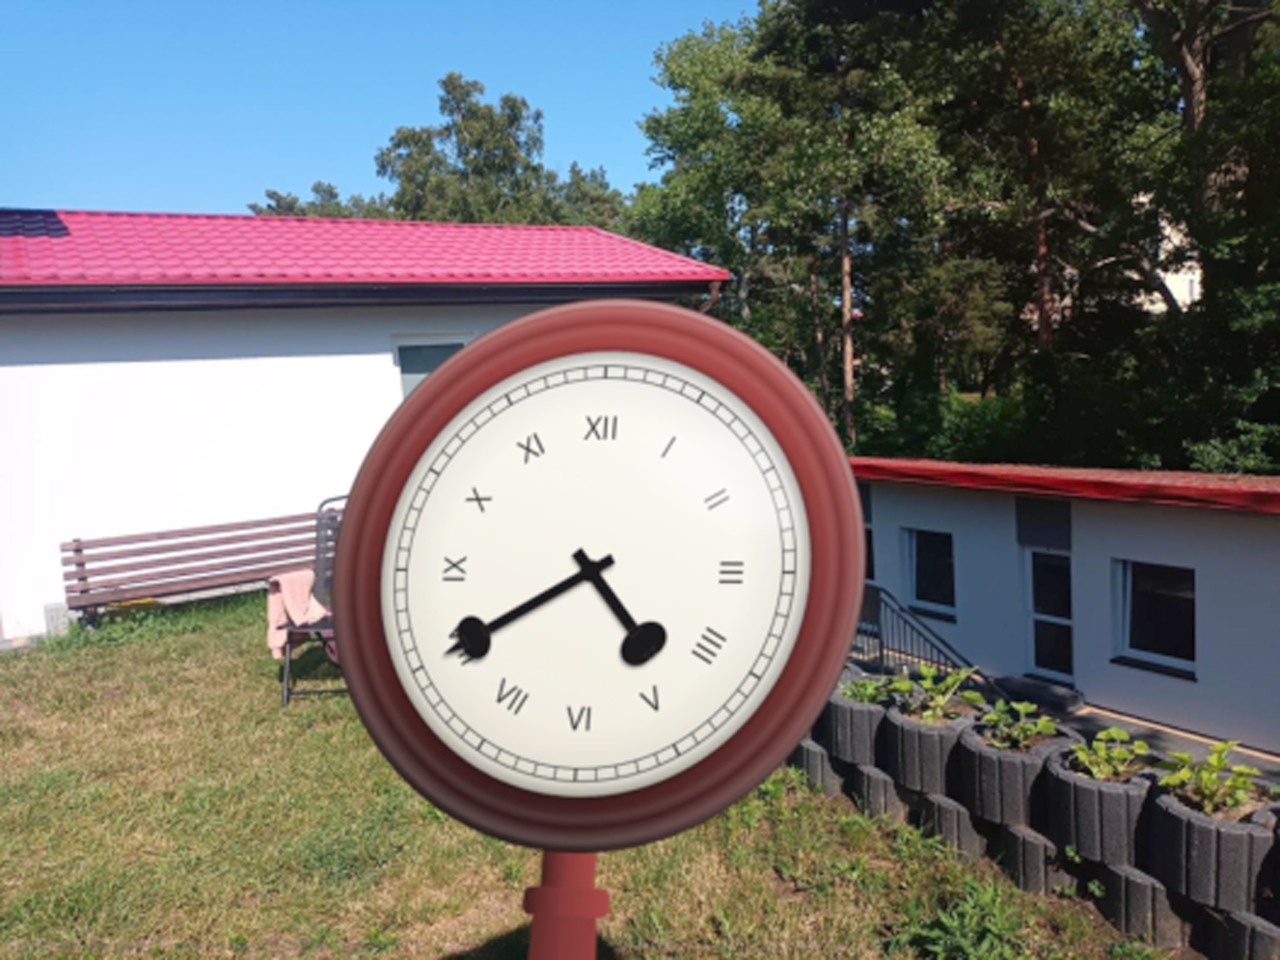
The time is {"hour": 4, "minute": 40}
